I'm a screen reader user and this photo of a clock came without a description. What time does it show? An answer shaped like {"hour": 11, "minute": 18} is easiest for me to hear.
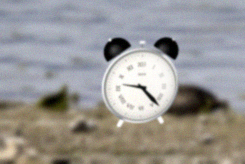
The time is {"hour": 9, "minute": 23}
